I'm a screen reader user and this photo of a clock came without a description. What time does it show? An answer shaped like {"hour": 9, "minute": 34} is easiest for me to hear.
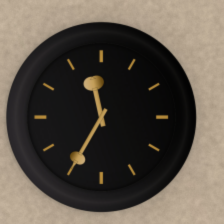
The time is {"hour": 11, "minute": 35}
